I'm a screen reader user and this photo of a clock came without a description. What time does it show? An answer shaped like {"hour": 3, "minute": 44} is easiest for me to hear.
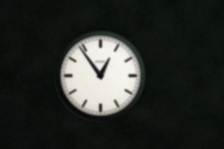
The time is {"hour": 12, "minute": 54}
